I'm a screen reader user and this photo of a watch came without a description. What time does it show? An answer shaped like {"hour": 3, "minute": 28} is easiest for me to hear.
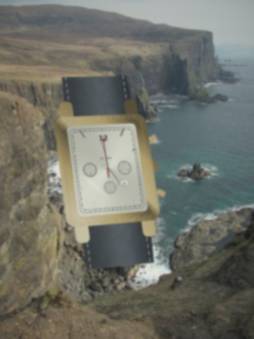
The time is {"hour": 4, "minute": 59}
